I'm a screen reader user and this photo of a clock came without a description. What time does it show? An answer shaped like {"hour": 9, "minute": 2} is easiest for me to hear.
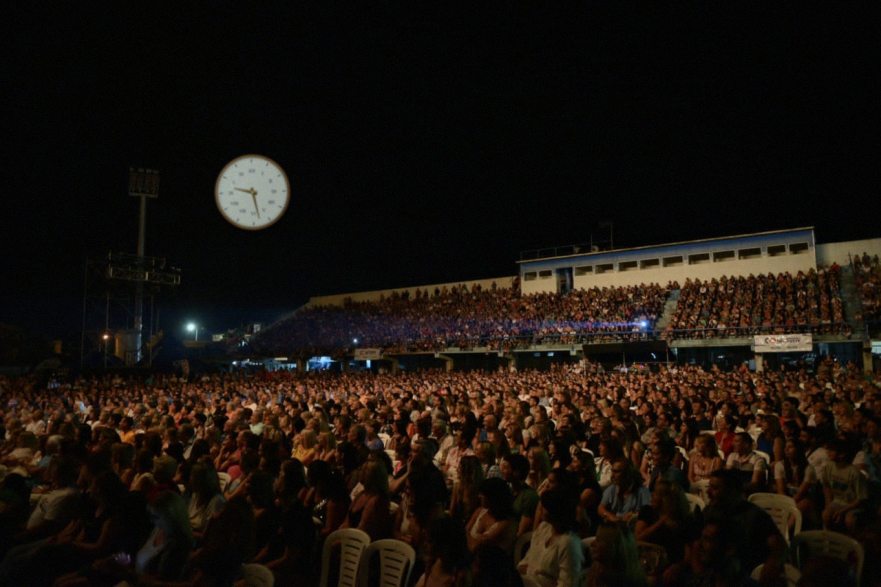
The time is {"hour": 9, "minute": 28}
